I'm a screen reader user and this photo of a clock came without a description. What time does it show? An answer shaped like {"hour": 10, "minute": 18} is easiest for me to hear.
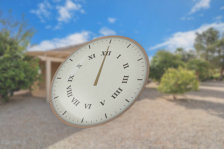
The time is {"hour": 12, "minute": 0}
